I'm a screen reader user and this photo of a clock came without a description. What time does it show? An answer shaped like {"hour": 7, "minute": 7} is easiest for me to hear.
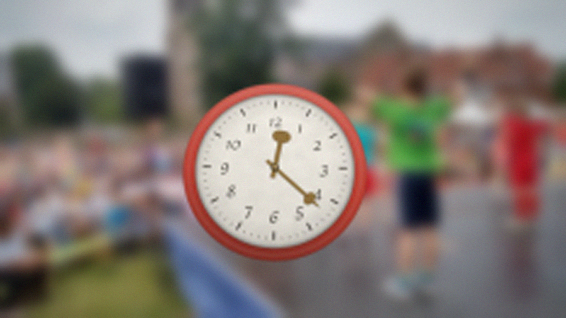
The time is {"hour": 12, "minute": 22}
